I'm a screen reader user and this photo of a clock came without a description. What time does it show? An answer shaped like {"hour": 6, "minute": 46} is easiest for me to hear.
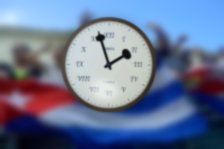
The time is {"hour": 1, "minute": 57}
